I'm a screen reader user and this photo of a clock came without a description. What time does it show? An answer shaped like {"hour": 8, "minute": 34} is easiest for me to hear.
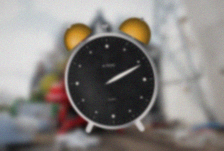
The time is {"hour": 2, "minute": 11}
